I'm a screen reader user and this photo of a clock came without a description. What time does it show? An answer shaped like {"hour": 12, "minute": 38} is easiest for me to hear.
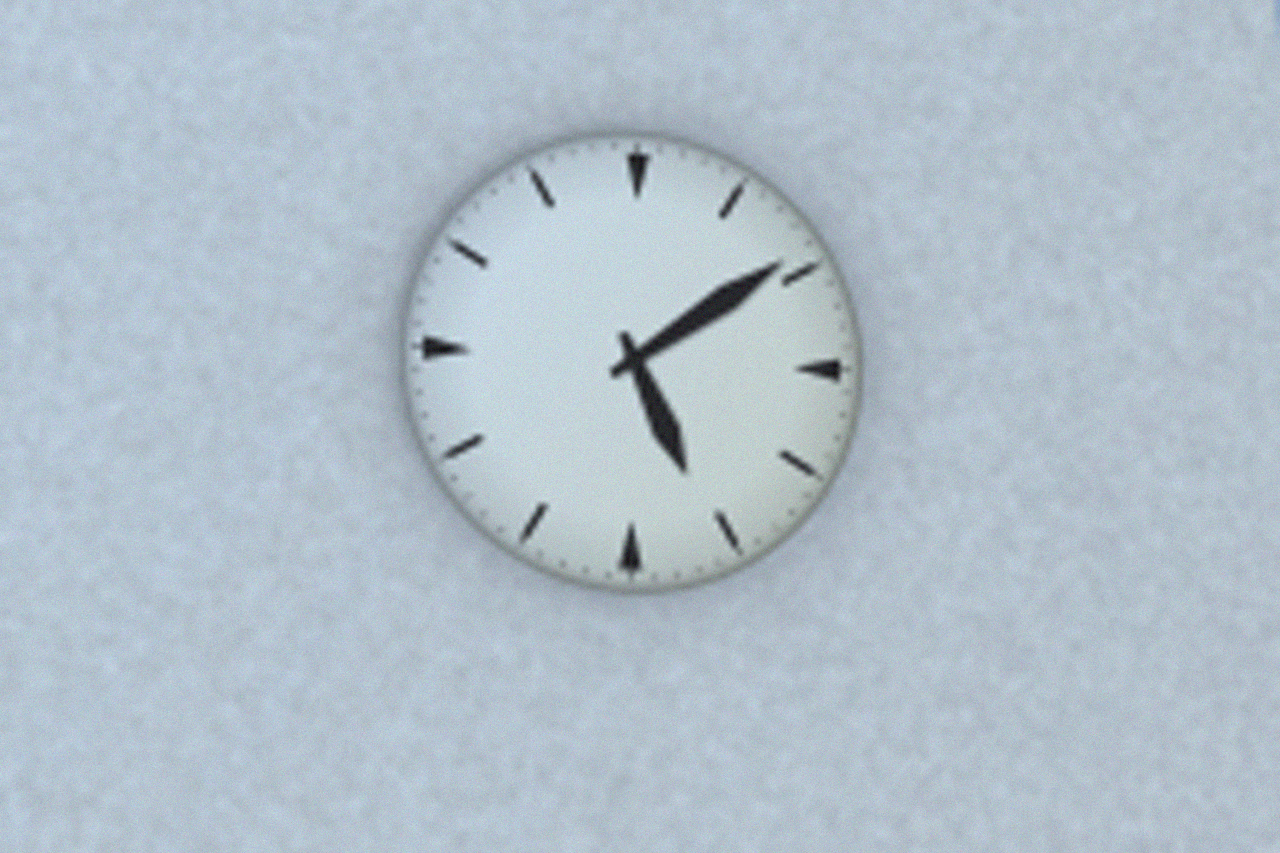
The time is {"hour": 5, "minute": 9}
